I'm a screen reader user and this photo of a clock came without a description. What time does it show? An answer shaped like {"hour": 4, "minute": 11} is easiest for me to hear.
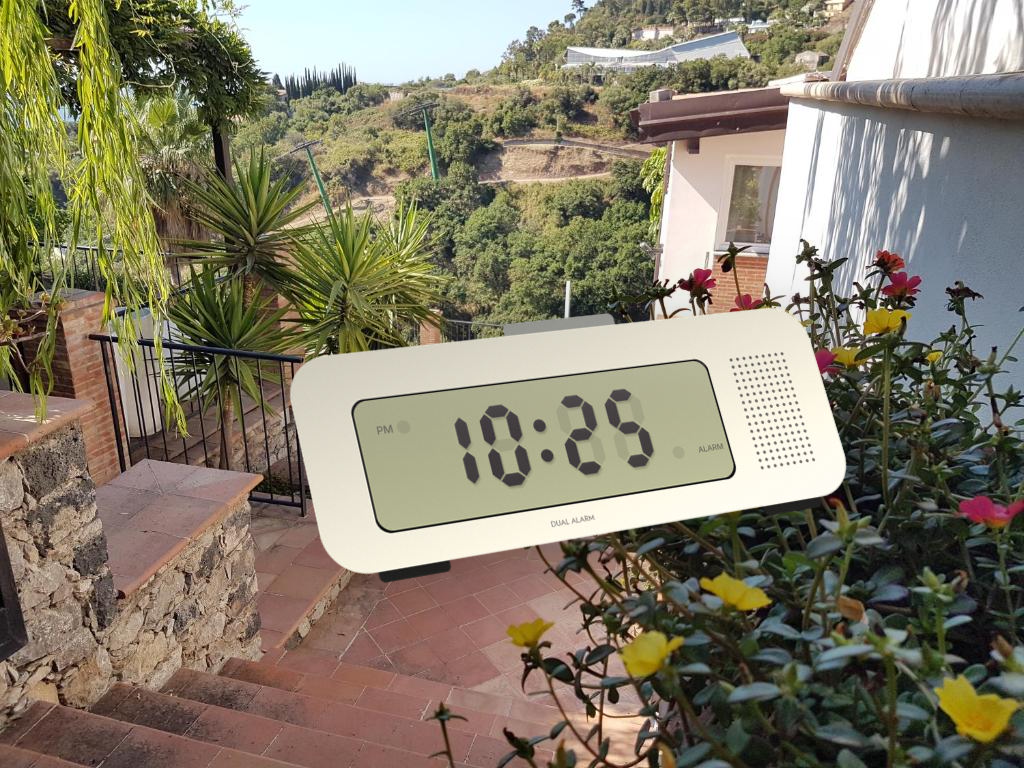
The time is {"hour": 10, "minute": 25}
